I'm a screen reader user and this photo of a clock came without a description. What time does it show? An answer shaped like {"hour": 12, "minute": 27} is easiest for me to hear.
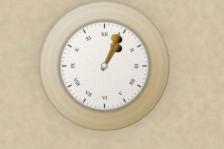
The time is {"hour": 1, "minute": 4}
